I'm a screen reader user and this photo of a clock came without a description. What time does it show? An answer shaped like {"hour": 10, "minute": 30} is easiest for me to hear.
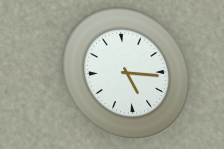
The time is {"hour": 5, "minute": 16}
